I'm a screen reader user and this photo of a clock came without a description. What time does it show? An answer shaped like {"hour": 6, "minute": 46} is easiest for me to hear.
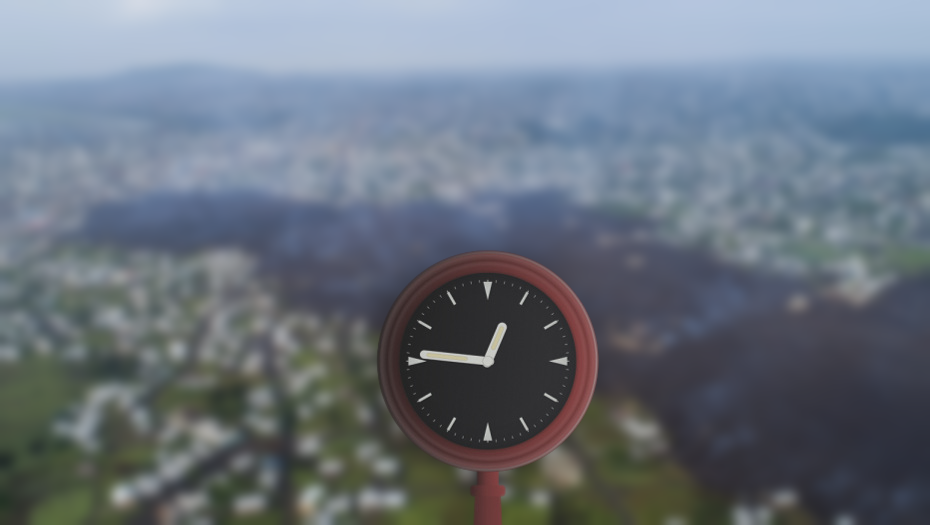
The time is {"hour": 12, "minute": 46}
